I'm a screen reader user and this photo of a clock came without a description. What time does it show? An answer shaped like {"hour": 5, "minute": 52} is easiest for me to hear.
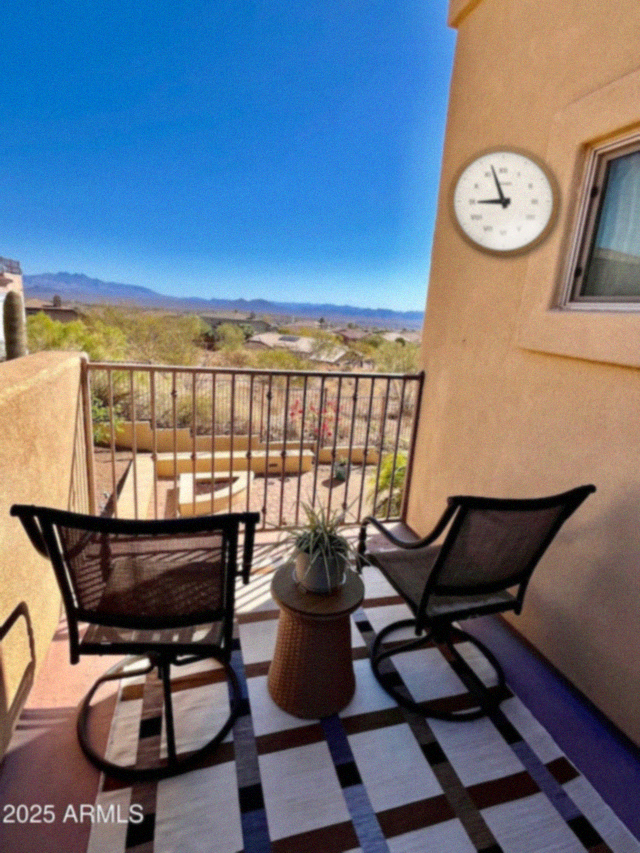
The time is {"hour": 8, "minute": 57}
